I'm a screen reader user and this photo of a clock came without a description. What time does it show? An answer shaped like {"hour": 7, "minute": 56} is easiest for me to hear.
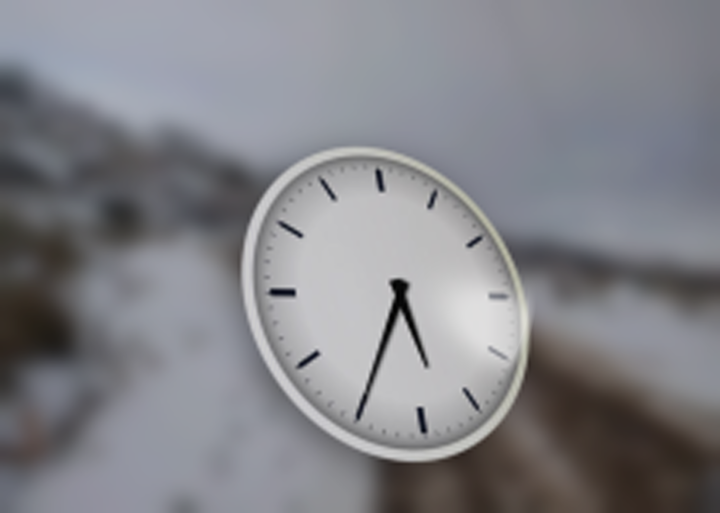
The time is {"hour": 5, "minute": 35}
